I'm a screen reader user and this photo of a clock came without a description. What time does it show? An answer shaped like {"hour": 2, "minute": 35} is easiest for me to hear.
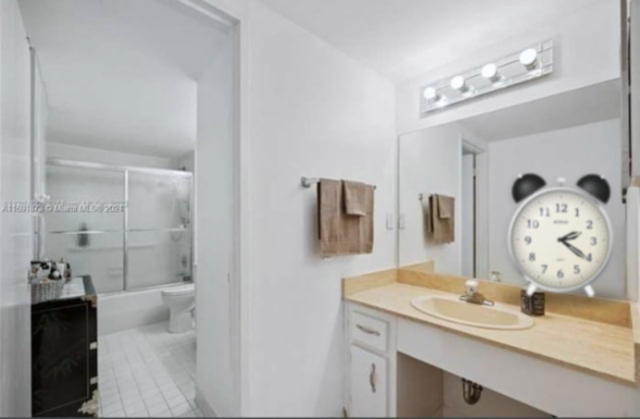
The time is {"hour": 2, "minute": 21}
